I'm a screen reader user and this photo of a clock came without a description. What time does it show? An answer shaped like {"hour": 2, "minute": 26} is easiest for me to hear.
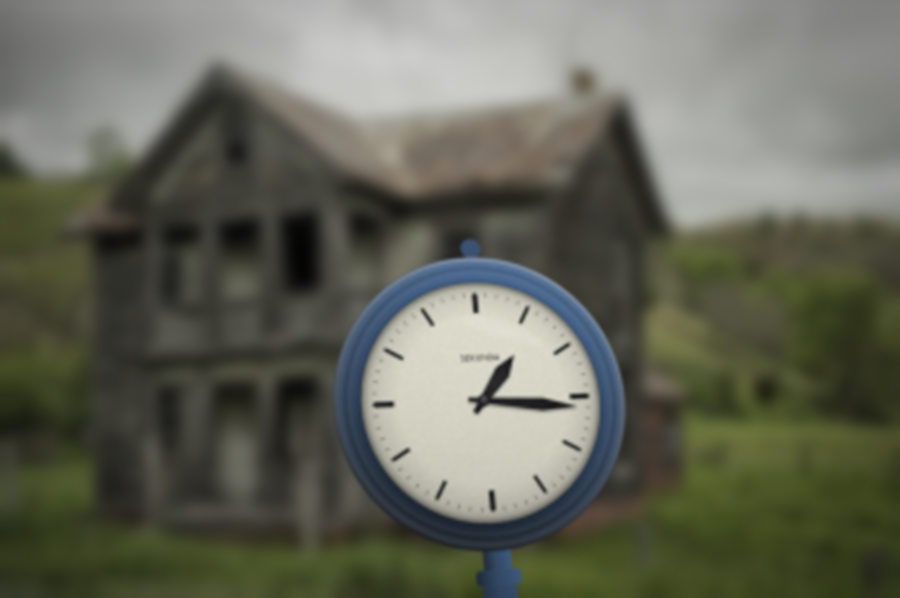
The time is {"hour": 1, "minute": 16}
